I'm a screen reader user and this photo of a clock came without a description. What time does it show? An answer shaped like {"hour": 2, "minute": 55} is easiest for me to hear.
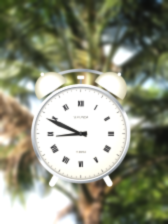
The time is {"hour": 8, "minute": 49}
